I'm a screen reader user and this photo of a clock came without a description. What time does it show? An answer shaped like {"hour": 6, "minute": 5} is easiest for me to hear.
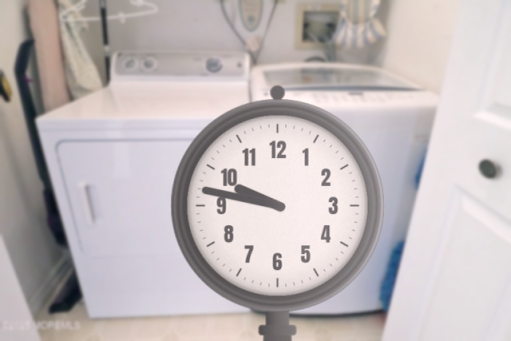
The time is {"hour": 9, "minute": 47}
